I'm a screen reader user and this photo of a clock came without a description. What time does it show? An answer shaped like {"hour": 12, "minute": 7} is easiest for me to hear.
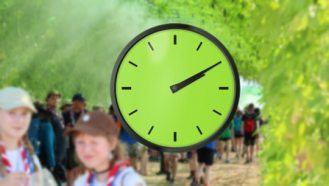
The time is {"hour": 2, "minute": 10}
